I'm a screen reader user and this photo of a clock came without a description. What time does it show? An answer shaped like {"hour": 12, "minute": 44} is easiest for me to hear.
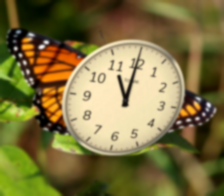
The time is {"hour": 11, "minute": 0}
